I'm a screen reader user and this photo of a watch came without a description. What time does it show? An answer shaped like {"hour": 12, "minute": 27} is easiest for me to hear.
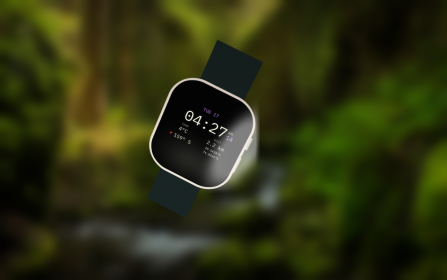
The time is {"hour": 4, "minute": 27}
